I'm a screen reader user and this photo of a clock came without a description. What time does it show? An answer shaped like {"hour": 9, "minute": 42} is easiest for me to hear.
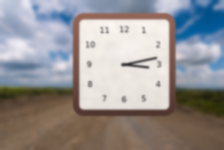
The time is {"hour": 3, "minute": 13}
